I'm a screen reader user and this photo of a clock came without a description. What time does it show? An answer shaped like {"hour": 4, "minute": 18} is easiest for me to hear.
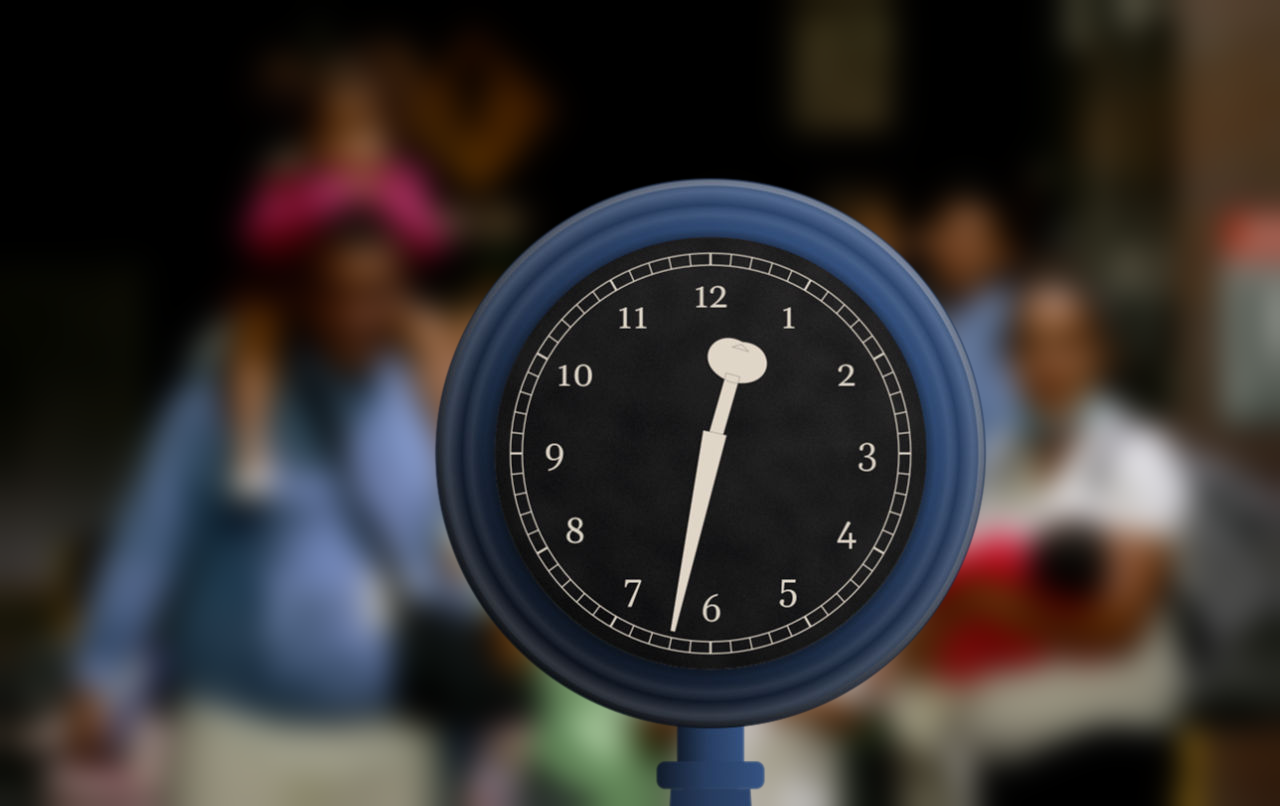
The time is {"hour": 12, "minute": 32}
